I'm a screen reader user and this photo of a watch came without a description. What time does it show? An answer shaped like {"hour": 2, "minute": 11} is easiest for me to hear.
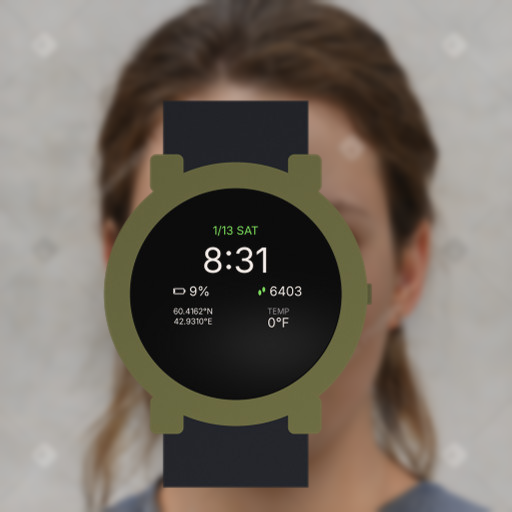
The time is {"hour": 8, "minute": 31}
